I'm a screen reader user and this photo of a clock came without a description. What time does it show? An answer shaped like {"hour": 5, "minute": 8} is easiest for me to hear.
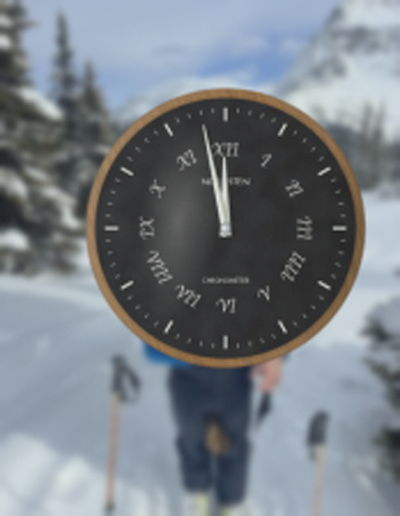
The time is {"hour": 11, "minute": 58}
